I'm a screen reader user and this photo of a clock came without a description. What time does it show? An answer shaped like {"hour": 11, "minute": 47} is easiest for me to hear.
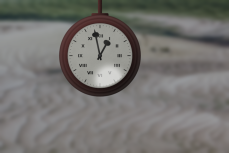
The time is {"hour": 12, "minute": 58}
